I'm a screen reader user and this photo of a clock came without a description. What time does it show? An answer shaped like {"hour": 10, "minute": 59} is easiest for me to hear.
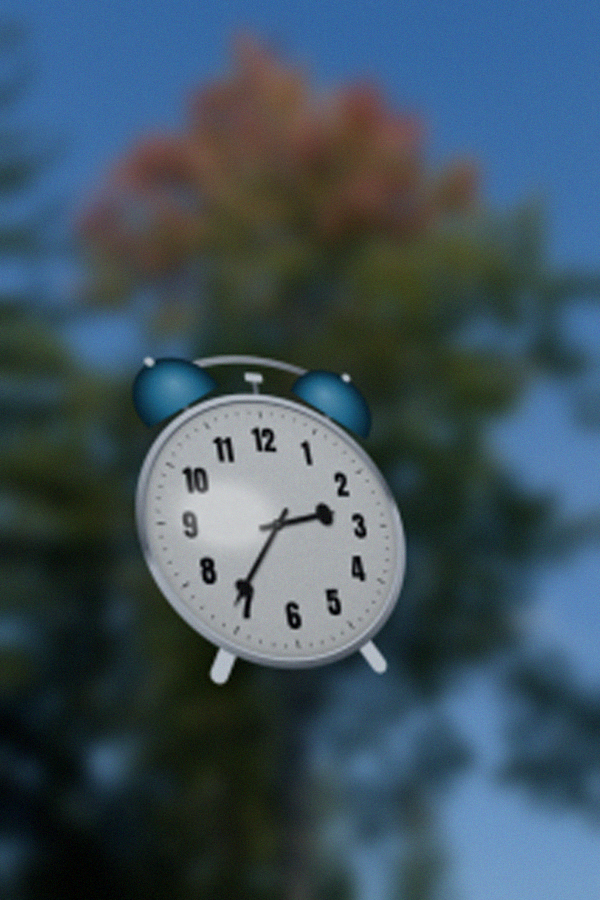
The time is {"hour": 2, "minute": 36}
